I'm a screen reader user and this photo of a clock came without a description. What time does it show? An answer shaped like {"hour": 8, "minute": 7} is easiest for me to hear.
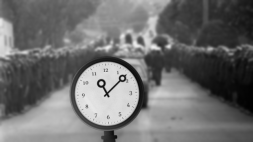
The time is {"hour": 11, "minute": 8}
